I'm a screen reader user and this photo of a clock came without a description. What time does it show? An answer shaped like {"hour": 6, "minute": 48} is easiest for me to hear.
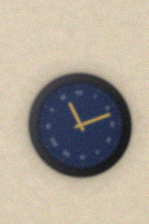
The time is {"hour": 11, "minute": 12}
